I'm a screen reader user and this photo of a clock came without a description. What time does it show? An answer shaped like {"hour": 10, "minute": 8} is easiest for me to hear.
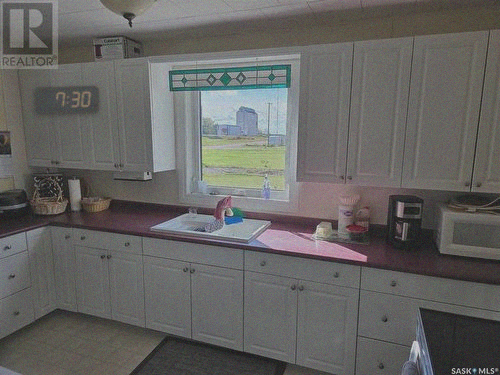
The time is {"hour": 7, "minute": 30}
